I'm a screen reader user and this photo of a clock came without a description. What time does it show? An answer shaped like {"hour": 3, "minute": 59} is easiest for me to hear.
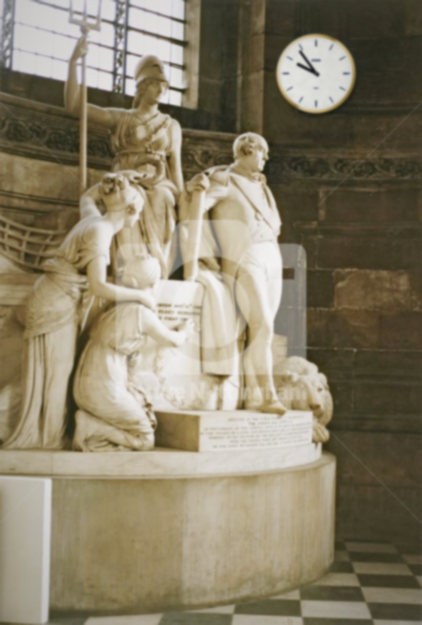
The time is {"hour": 9, "minute": 54}
